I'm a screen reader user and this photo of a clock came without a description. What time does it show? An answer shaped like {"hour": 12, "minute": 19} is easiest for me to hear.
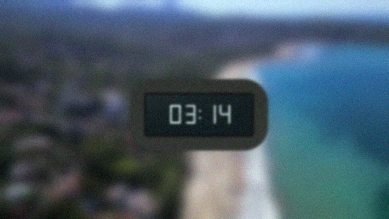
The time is {"hour": 3, "minute": 14}
